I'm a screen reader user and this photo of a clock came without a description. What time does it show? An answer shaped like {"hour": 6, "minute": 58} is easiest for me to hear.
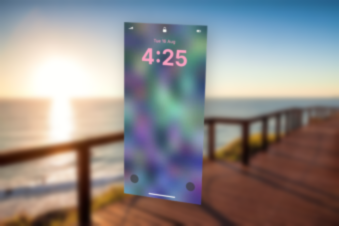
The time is {"hour": 4, "minute": 25}
